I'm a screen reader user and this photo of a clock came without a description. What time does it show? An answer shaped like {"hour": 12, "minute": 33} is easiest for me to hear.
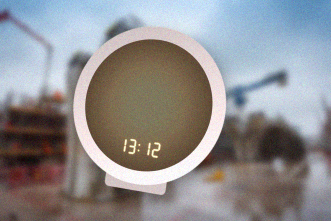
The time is {"hour": 13, "minute": 12}
